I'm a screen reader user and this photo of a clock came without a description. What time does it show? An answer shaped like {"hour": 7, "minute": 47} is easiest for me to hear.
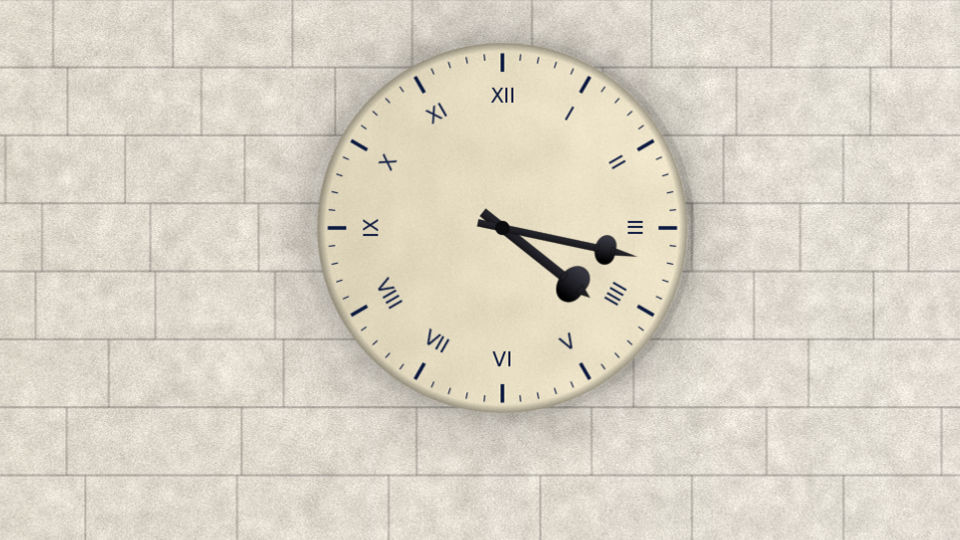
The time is {"hour": 4, "minute": 17}
